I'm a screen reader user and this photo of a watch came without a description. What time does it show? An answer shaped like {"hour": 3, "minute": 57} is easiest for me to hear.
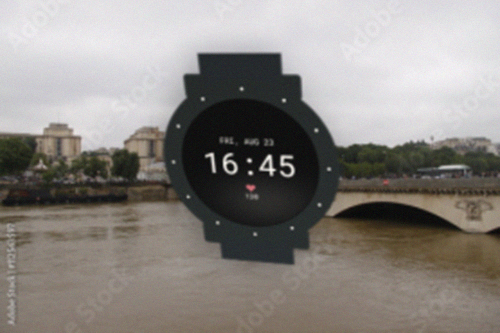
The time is {"hour": 16, "minute": 45}
